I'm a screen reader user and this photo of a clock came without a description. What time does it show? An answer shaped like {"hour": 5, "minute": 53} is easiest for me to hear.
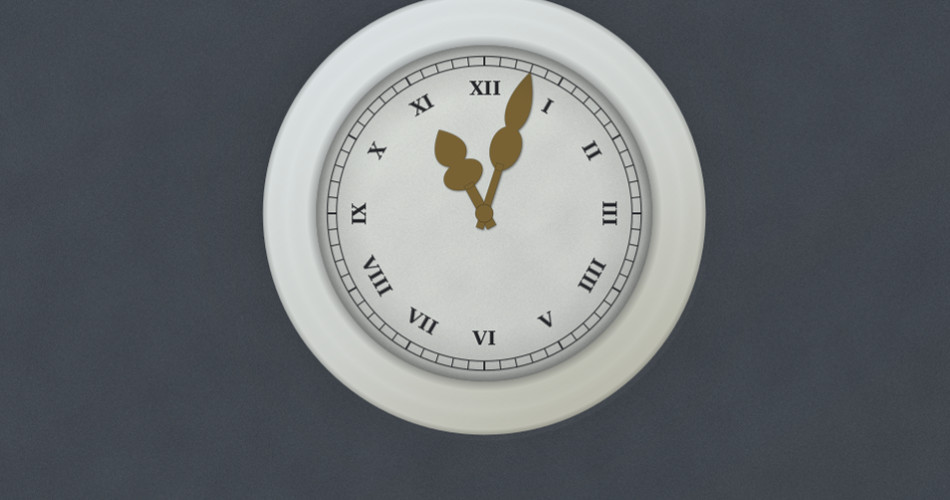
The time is {"hour": 11, "minute": 3}
